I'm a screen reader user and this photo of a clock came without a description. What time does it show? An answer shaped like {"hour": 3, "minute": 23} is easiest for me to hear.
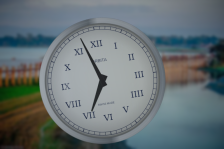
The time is {"hour": 6, "minute": 57}
